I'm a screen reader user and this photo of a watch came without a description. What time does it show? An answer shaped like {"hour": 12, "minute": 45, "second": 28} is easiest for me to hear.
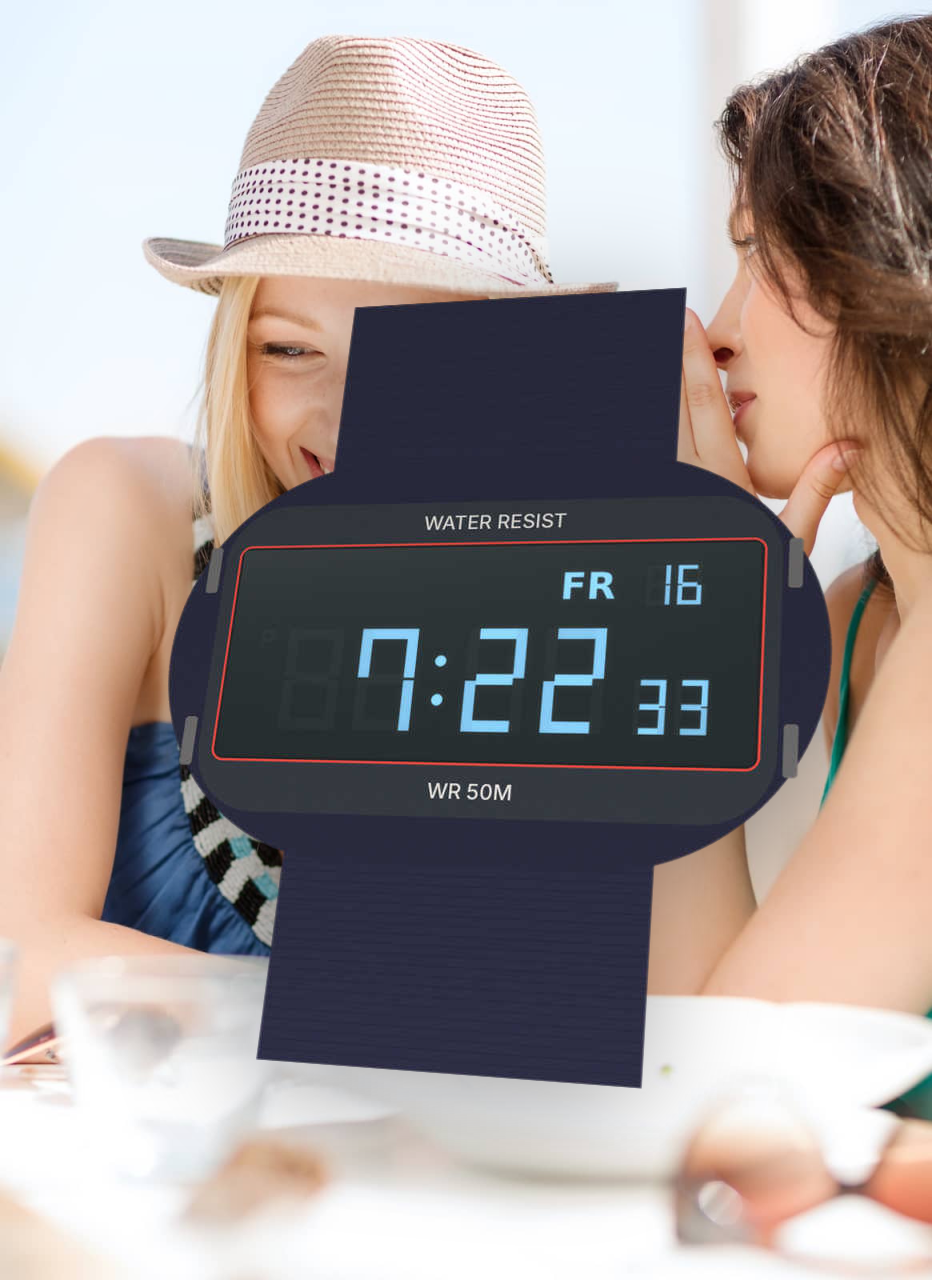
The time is {"hour": 7, "minute": 22, "second": 33}
